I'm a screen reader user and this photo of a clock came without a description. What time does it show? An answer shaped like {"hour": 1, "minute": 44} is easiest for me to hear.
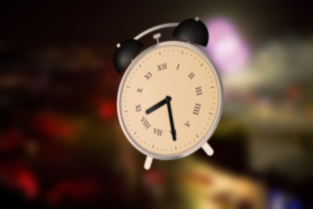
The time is {"hour": 8, "minute": 30}
